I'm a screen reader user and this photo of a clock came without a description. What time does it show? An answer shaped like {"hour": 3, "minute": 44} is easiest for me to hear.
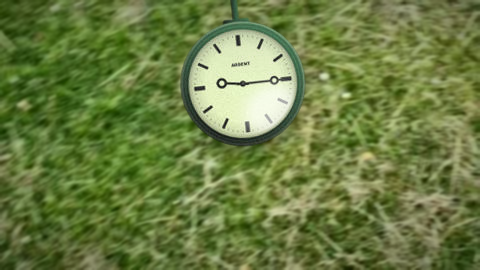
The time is {"hour": 9, "minute": 15}
